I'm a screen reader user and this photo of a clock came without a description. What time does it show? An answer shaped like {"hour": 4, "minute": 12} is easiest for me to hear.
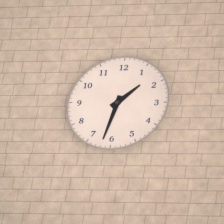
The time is {"hour": 1, "minute": 32}
